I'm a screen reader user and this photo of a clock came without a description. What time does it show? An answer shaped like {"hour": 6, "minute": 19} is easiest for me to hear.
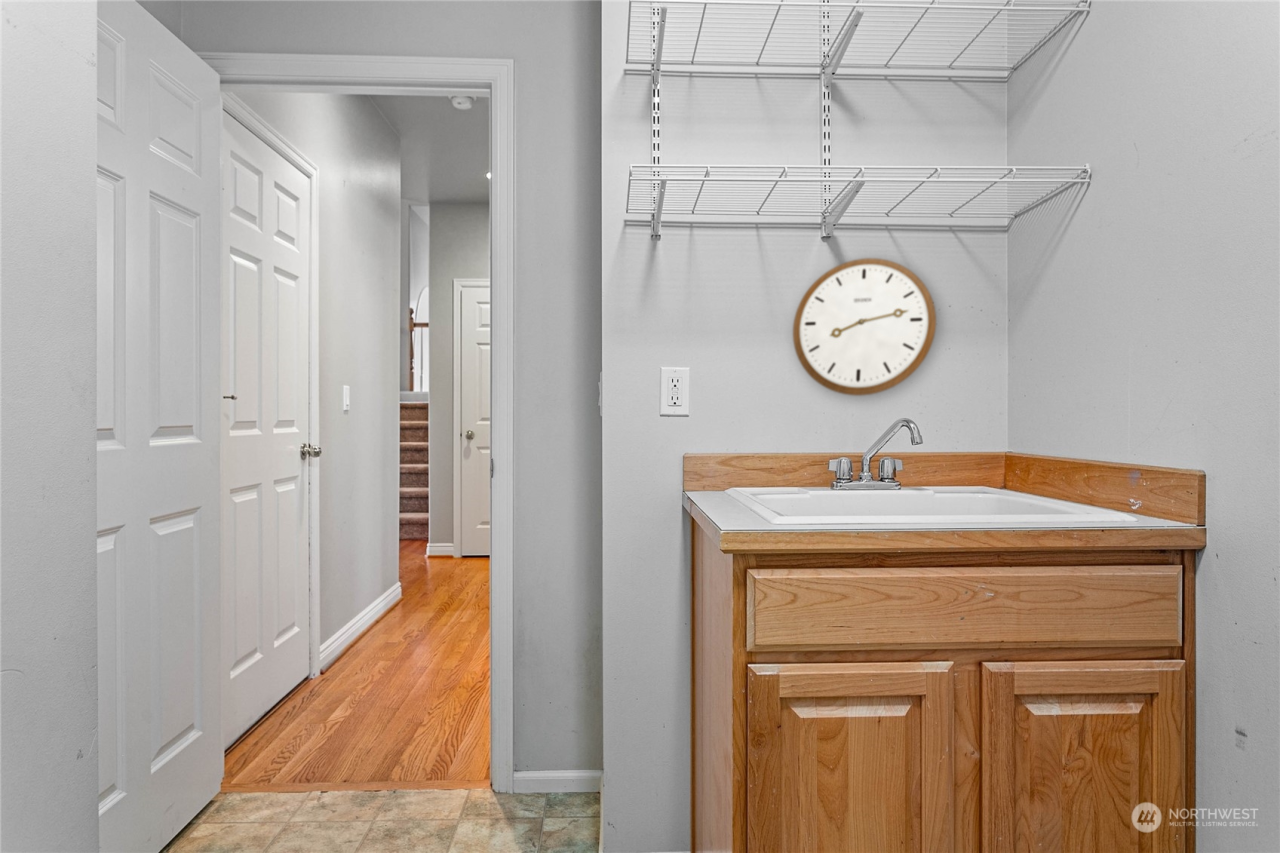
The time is {"hour": 8, "minute": 13}
